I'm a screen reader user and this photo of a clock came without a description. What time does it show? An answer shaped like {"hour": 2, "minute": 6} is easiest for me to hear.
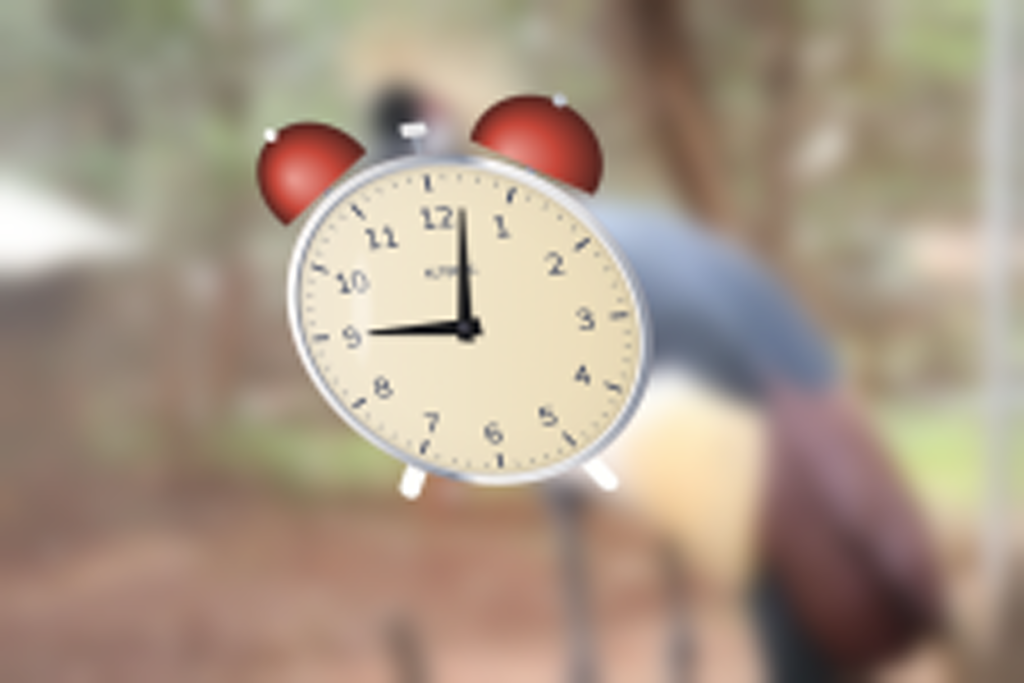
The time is {"hour": 9, "minute": 2}
